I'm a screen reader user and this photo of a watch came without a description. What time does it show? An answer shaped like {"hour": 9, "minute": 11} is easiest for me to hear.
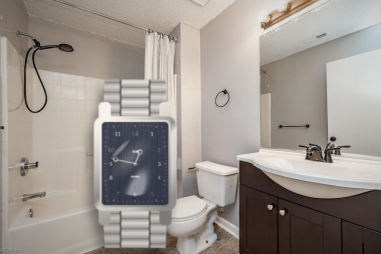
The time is {"hour": 12, "minute": 47}
